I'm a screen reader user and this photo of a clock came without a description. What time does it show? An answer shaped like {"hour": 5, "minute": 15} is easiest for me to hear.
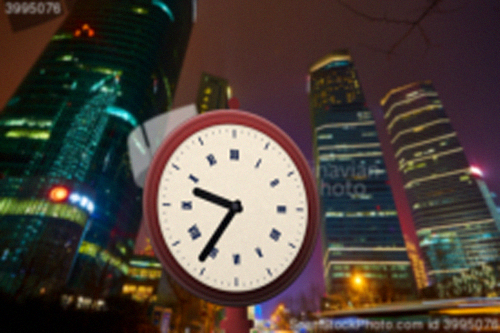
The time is {"hour": 9, "minute": 36}
